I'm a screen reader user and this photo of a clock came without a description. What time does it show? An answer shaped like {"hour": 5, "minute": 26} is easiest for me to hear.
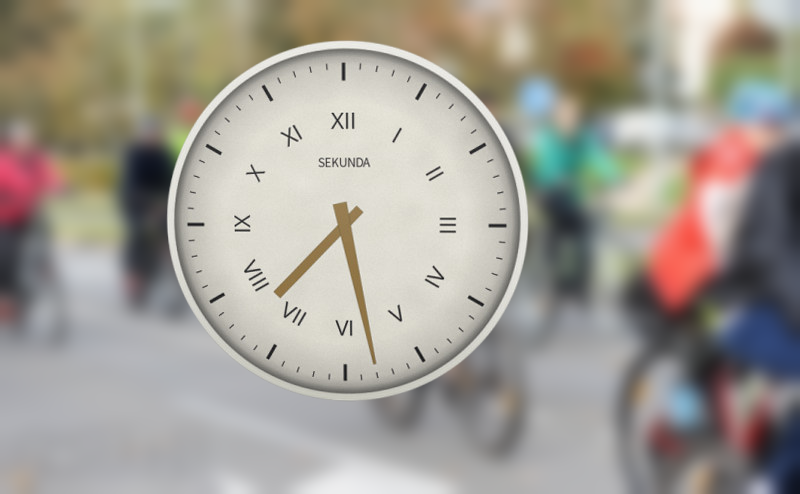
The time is {"hour": 7, "minute": 28}
